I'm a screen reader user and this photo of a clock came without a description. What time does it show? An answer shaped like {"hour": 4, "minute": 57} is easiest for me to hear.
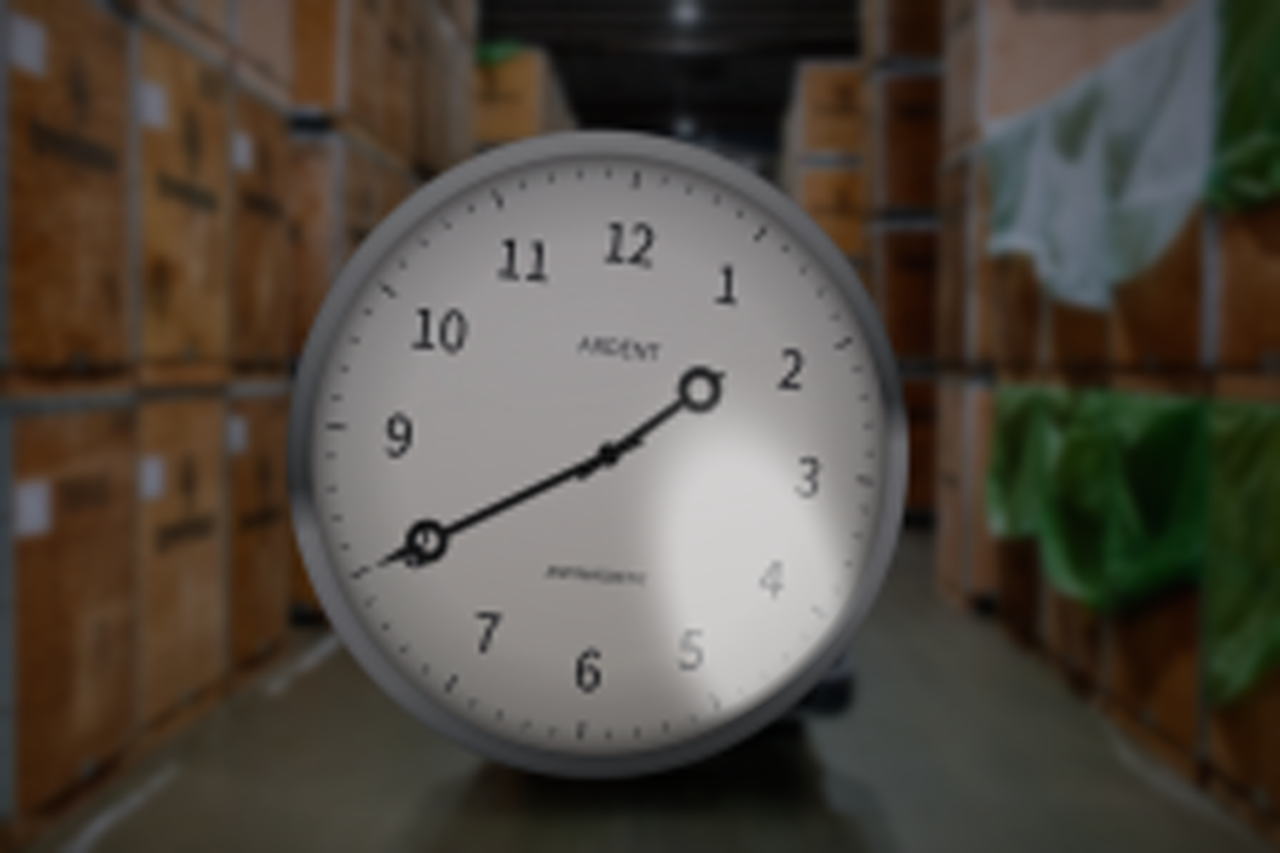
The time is {"hour": 1, "minute": 40}
